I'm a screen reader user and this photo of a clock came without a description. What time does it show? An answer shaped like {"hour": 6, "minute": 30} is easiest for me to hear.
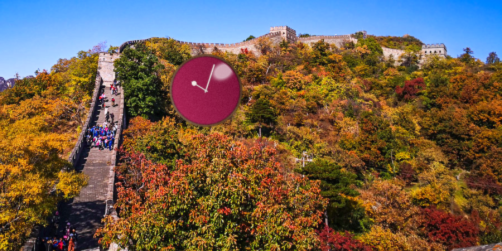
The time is {"hour": 10, "minute": 3}
